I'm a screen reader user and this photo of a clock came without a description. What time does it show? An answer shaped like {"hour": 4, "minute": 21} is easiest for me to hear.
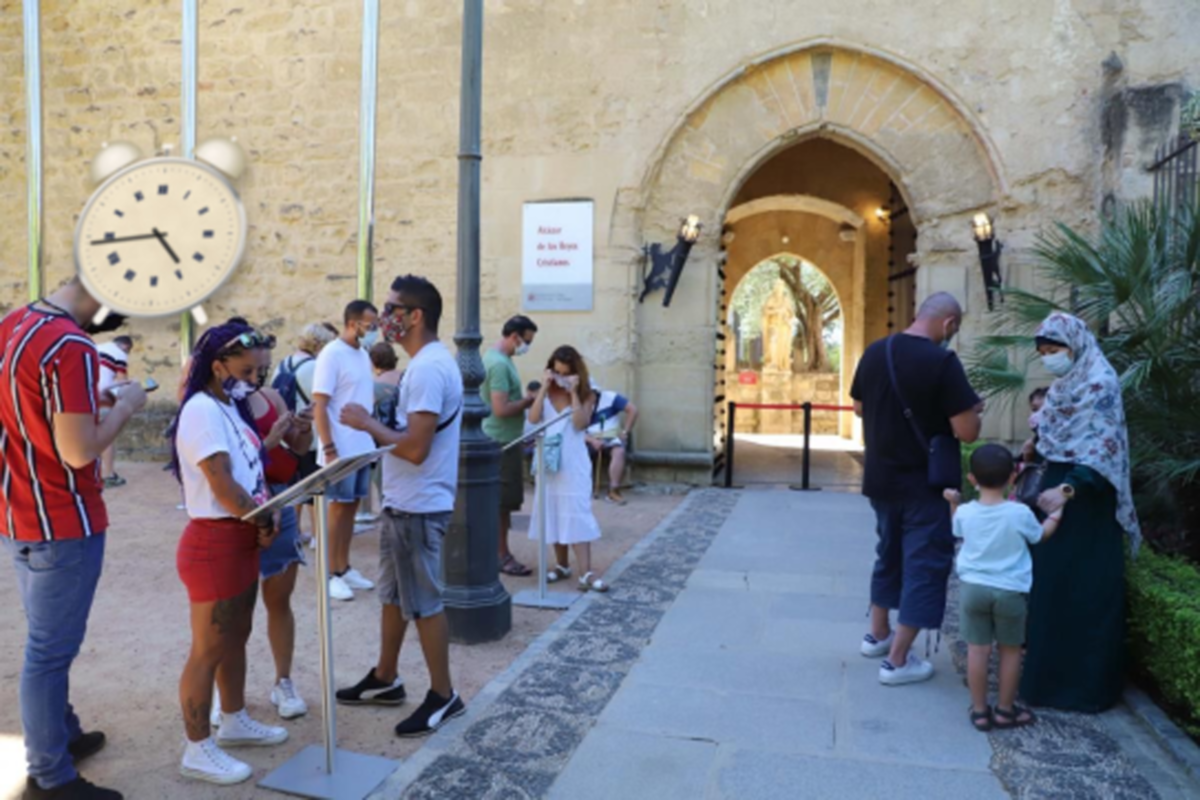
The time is {"hour": 4, "minute": 44}
